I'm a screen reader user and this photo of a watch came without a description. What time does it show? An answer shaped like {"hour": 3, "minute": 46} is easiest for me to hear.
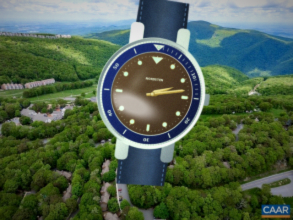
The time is {"hour": 2, "minute": 13}
